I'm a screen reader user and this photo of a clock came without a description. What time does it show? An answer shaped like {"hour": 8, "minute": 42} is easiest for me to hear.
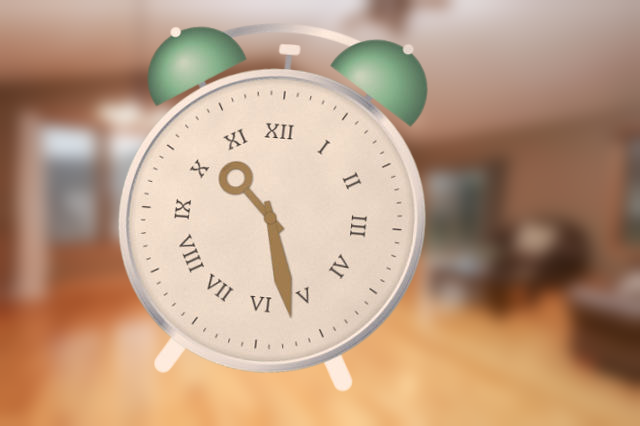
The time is {"hour": 10, "minute": 27}
